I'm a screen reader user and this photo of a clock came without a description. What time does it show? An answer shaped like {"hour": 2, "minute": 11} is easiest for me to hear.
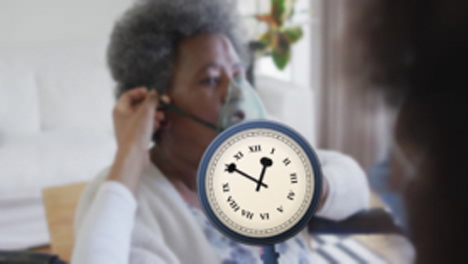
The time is {"hour": 12, "minute": 51}
